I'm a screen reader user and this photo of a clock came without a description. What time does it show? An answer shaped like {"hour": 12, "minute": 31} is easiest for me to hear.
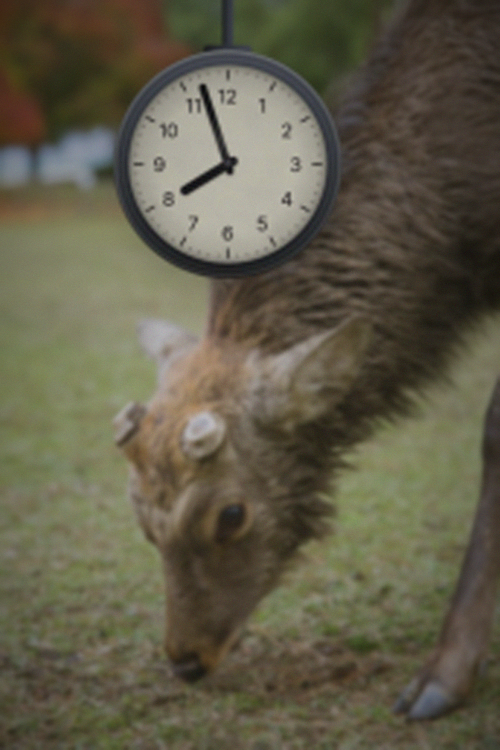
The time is {"hour": 7, "minute": 57}
